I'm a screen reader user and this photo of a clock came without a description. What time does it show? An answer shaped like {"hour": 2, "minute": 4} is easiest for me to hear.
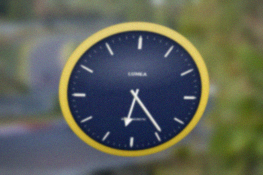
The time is {"hour": 6, "minute": 24}
